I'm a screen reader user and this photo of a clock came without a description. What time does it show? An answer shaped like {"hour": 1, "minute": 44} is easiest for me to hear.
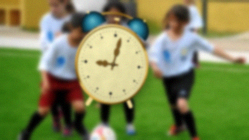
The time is {"hour": 9, "minute": 2}
